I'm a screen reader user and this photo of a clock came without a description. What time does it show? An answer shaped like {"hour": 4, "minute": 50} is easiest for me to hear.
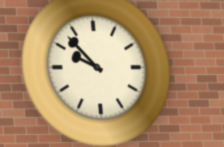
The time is {"hour": 9, "minute": 53}
